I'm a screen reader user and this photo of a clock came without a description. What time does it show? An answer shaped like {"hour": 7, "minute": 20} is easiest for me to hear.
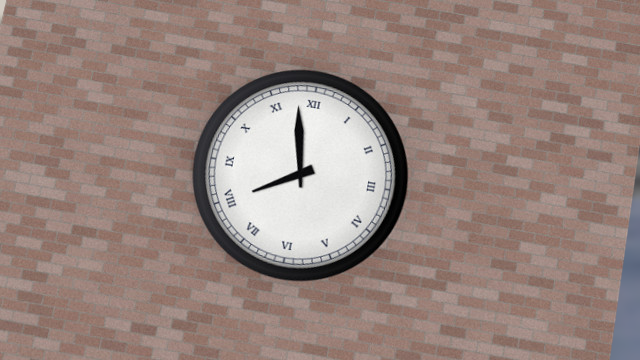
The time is {"hour": 7, "minute": 58}
